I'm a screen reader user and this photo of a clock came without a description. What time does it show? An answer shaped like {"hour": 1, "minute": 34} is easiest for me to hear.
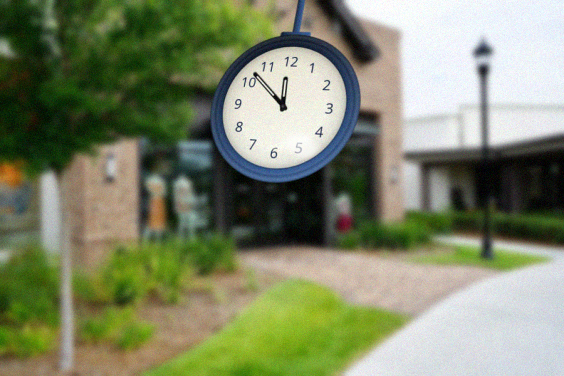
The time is {"hour": 11, "minute": 52}
